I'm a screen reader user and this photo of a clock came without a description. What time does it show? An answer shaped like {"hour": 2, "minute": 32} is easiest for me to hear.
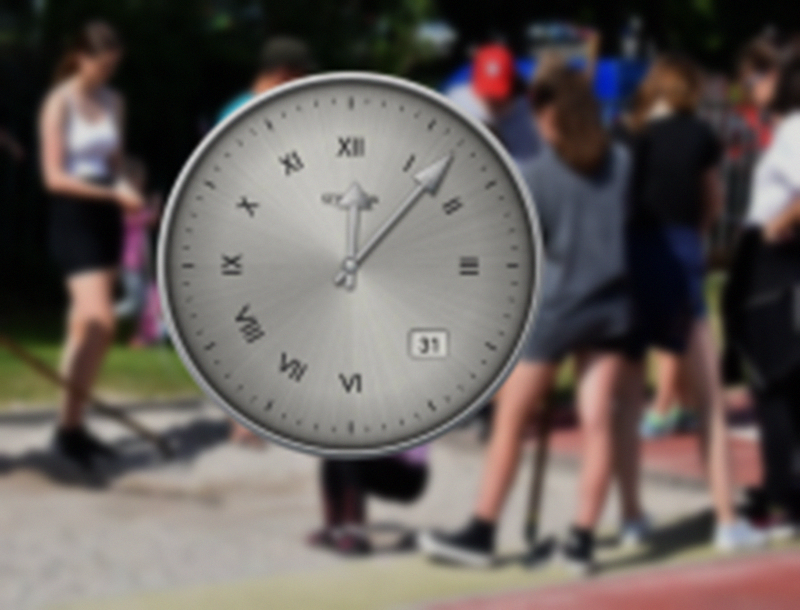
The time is {"hour": 12, "minute": 7}
